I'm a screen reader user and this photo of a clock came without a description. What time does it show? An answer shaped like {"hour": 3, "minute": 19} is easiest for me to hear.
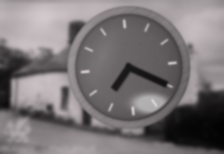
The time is {"hour": 7, "minute": 20}
